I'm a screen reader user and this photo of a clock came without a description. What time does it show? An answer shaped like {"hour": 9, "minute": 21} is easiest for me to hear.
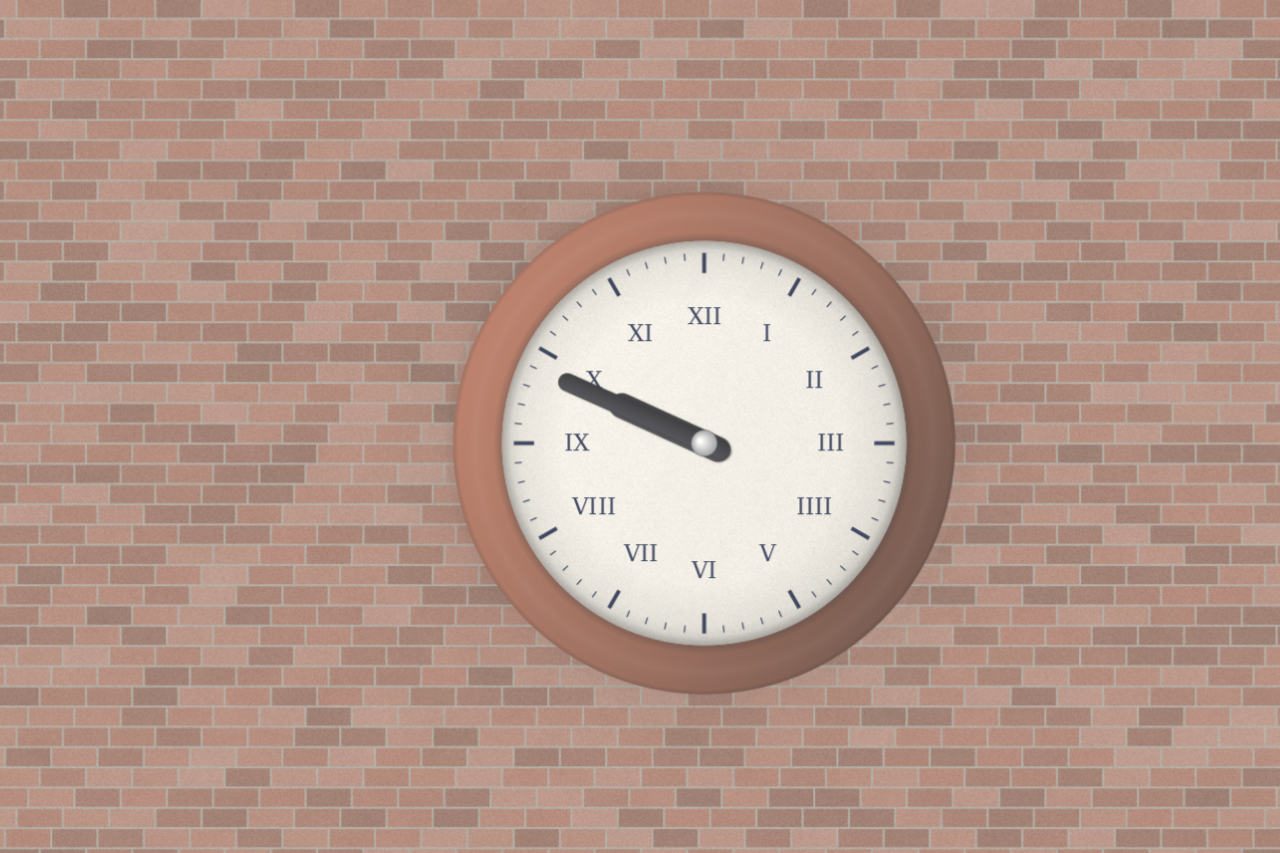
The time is {"hour": 9, "minute": 49}
